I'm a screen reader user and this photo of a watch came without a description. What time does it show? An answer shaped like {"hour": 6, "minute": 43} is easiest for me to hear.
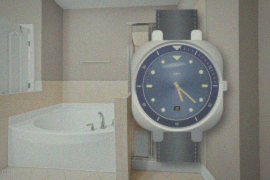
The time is {"hour": 5, "minute": 22}
